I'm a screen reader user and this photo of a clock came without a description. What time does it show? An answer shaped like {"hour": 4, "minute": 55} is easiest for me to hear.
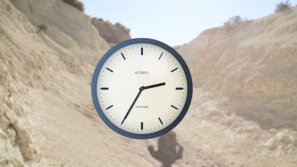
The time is {"hour": 2, "minute": 35}
